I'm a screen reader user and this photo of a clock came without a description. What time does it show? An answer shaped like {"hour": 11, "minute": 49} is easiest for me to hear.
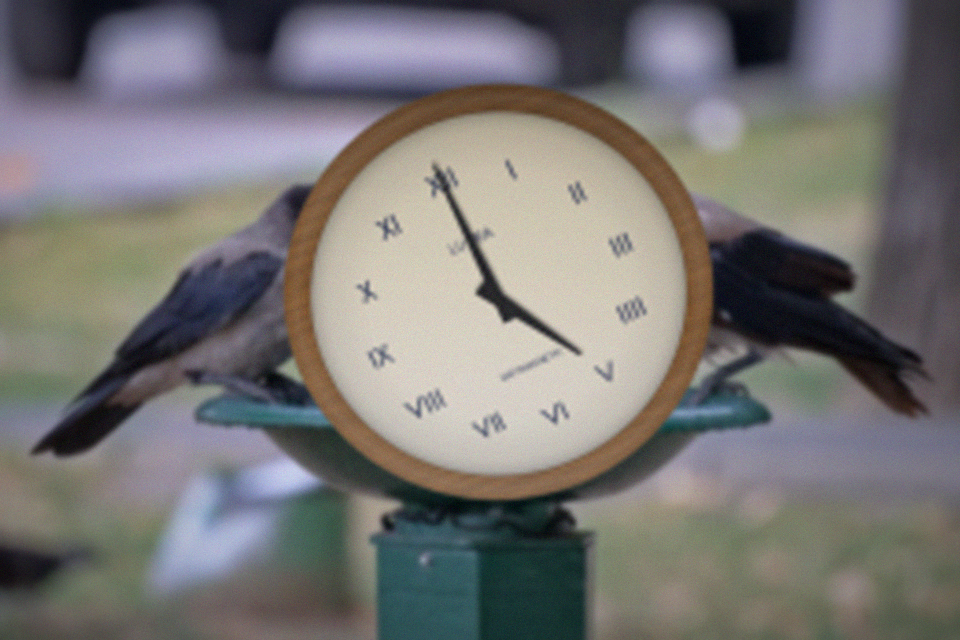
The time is {"hour": 5, "minute": 0}
